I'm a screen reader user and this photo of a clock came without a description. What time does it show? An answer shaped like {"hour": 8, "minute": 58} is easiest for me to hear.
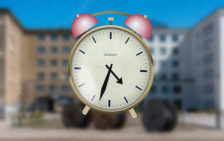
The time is {"hour": 4, "minute": 33}
